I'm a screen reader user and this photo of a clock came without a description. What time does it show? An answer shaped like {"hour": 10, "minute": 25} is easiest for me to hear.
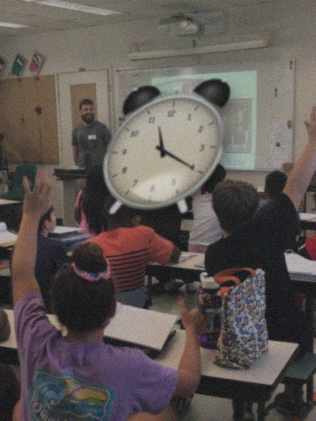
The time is {"hour": 11, "minute": 20}
